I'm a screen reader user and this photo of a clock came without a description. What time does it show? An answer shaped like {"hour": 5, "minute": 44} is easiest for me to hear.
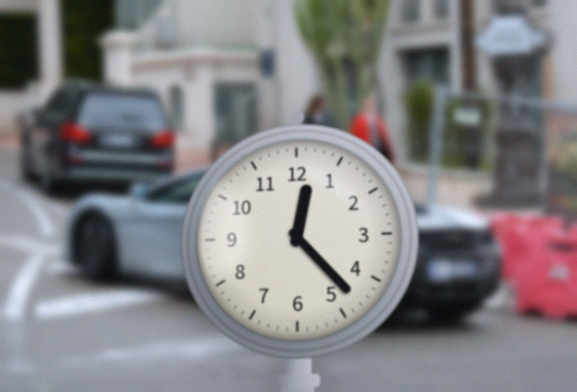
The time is {"hour": 12, "minute": 23}
